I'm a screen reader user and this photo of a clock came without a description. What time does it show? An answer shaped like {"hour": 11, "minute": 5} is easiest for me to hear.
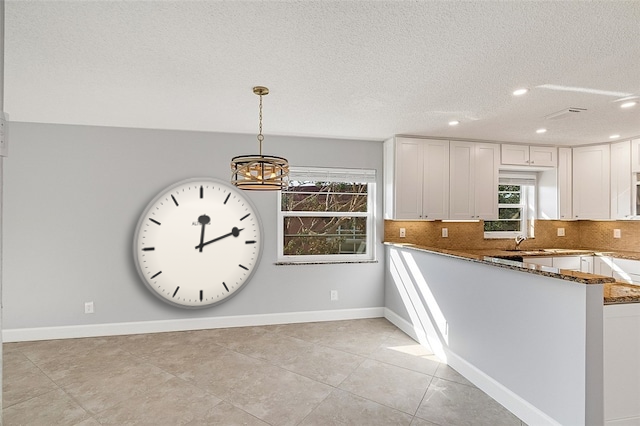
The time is {"hour": 12, "minute": 12}
